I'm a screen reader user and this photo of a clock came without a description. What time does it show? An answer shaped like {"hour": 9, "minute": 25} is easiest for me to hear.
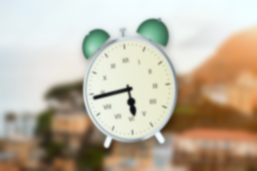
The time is {"hour": 5, "minute": 44}
